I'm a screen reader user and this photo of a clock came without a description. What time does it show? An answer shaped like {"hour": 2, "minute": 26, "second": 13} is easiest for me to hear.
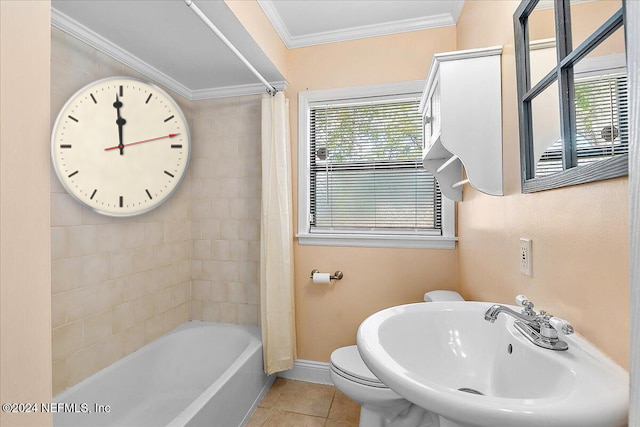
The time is {"hour": 11, "minute": 59, "second": 13}
